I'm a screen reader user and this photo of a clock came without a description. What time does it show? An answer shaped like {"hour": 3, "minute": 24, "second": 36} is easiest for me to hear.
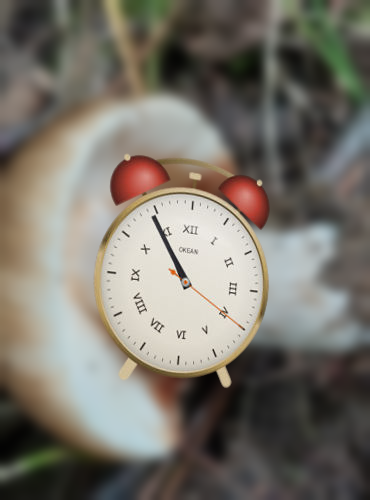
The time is {"hour": 10, "minute": 54, "second": 20}
